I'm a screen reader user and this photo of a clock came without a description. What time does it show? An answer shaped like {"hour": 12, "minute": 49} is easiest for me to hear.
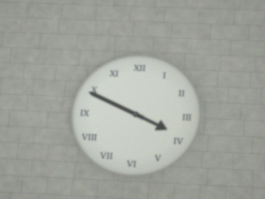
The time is {"hour": 3, "minute": 49}
